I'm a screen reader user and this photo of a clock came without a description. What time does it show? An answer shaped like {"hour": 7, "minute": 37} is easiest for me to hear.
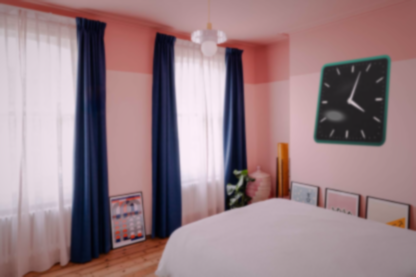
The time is {"hour": 4, "minute": 3}
